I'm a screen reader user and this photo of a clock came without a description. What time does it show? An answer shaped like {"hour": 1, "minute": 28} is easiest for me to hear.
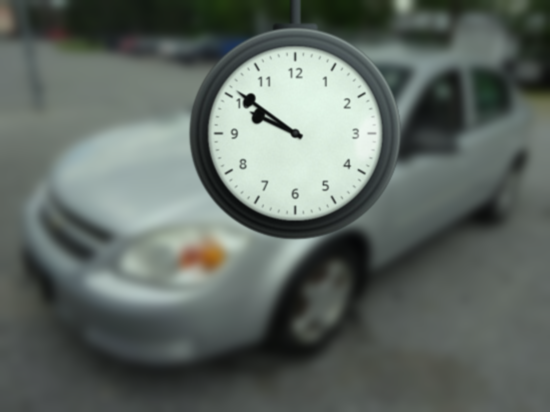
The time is {"hour": 9, "minute": 51}
